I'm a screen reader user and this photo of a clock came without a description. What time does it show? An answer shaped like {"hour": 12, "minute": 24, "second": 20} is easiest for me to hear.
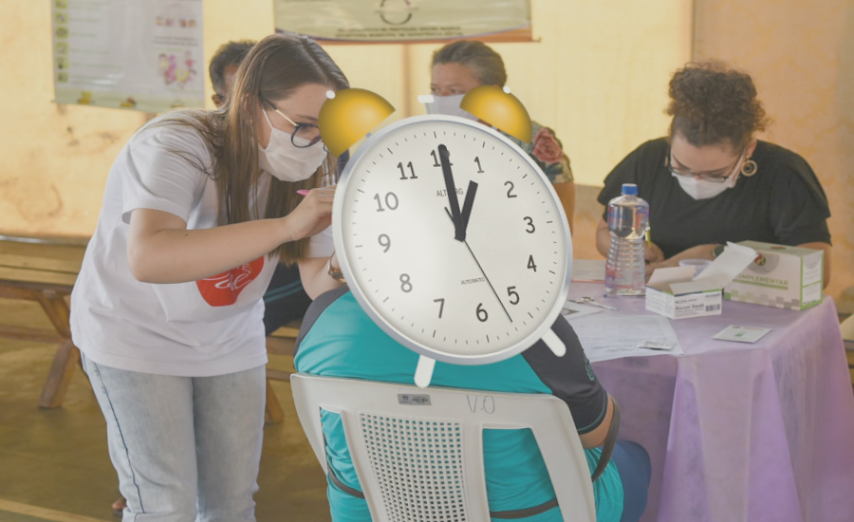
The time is {"hour": 1, "minute": 0, "second": 27}
